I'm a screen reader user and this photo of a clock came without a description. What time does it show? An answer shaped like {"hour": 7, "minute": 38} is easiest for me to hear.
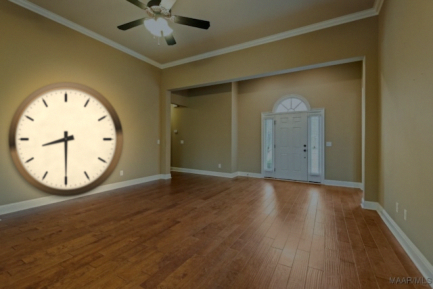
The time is {"hour": 8, "minute": 30}
